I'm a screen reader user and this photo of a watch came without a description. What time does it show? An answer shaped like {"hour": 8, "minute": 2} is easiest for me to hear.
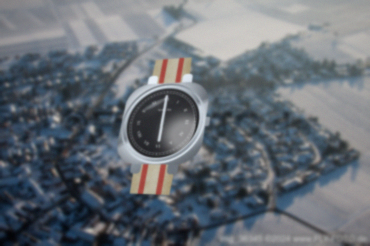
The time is {"hour": 6, "minute": 0}
